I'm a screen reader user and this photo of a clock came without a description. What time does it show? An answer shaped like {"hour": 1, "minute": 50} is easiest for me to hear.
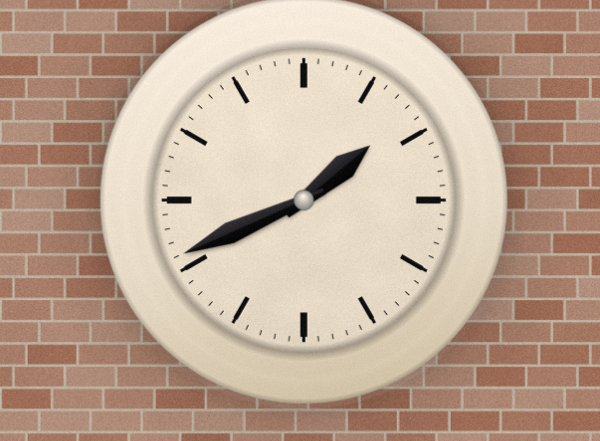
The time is {"hour": 1, "minute": 41}
